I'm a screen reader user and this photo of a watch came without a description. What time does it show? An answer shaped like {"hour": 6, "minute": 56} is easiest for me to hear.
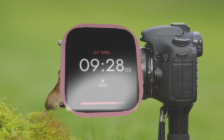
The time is {"hour": 9, "minute": 28}
